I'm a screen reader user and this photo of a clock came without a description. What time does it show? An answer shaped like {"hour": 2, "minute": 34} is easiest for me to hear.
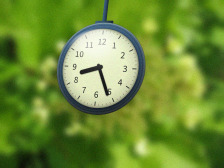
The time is {"hour": 8, "minute": 26}
